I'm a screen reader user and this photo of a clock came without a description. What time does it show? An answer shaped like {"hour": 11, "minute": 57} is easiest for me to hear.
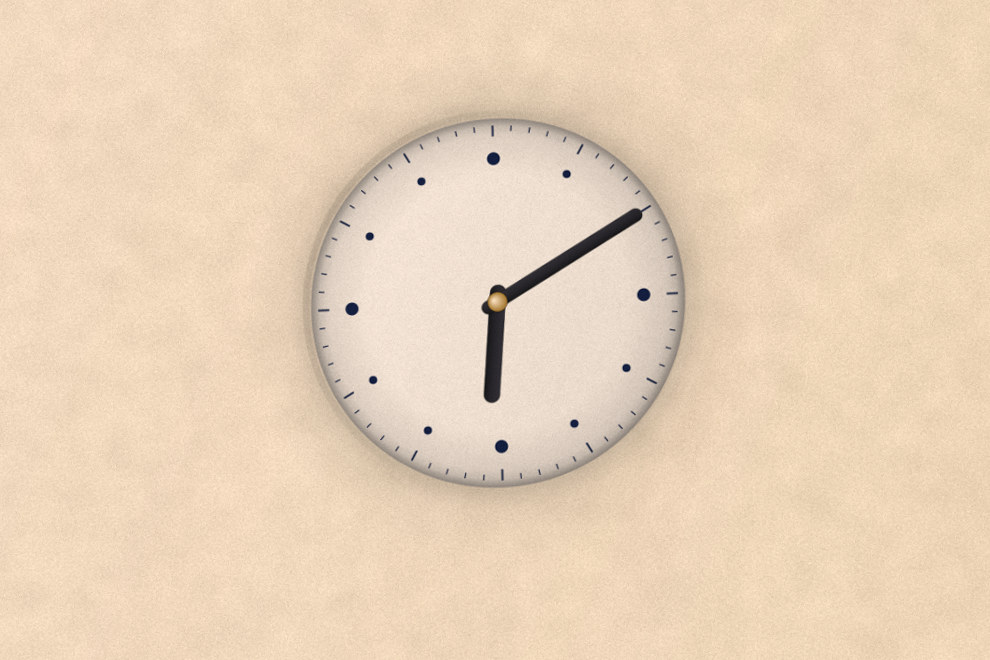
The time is {"hour": 6, "minute": 10}
